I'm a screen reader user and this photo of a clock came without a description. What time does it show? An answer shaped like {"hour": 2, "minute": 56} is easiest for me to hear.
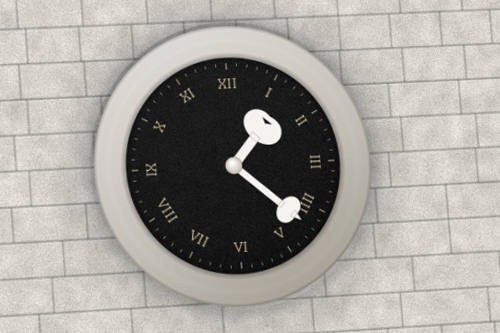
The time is {"hour": 1, "minute": 22}
